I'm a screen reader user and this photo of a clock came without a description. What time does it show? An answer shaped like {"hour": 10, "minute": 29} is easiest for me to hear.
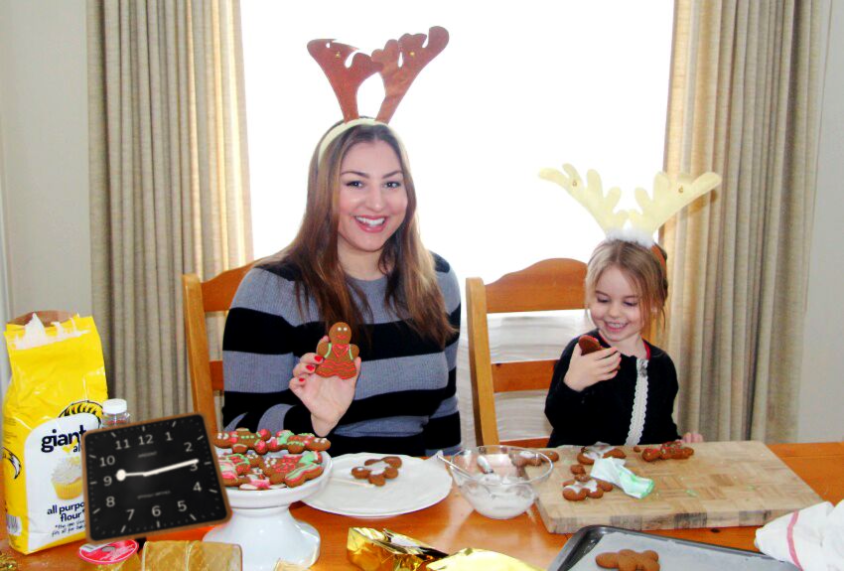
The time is {"hour": 9, "minute": 14}
